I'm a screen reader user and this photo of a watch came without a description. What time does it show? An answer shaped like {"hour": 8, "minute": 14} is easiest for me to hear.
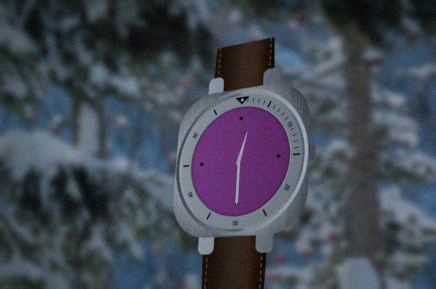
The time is {"hour": 12, "minute": 30}
